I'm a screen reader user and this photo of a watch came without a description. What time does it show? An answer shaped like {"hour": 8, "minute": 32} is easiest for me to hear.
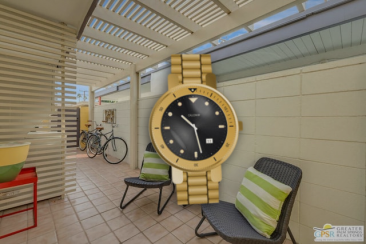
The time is {"hour": 10, "minute": 28}
